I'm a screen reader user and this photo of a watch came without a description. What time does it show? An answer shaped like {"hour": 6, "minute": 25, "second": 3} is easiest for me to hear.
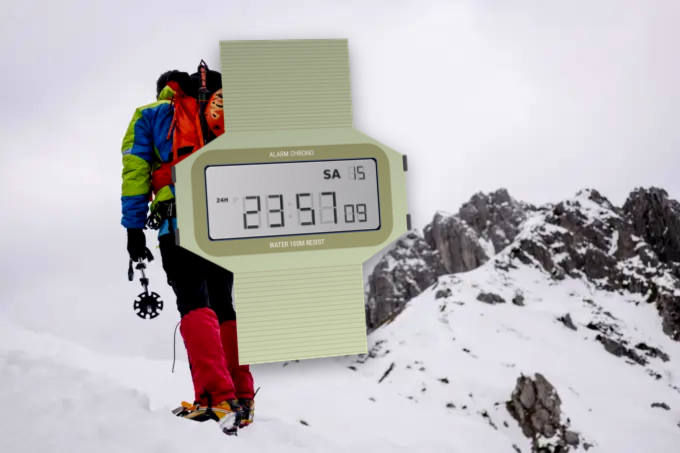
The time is {"hour": 23, "minute": 57, "second": 9}
